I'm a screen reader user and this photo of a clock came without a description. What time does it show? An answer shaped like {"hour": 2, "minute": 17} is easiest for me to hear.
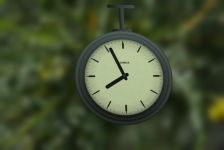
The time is {"hour": 7, "minute": 56}
